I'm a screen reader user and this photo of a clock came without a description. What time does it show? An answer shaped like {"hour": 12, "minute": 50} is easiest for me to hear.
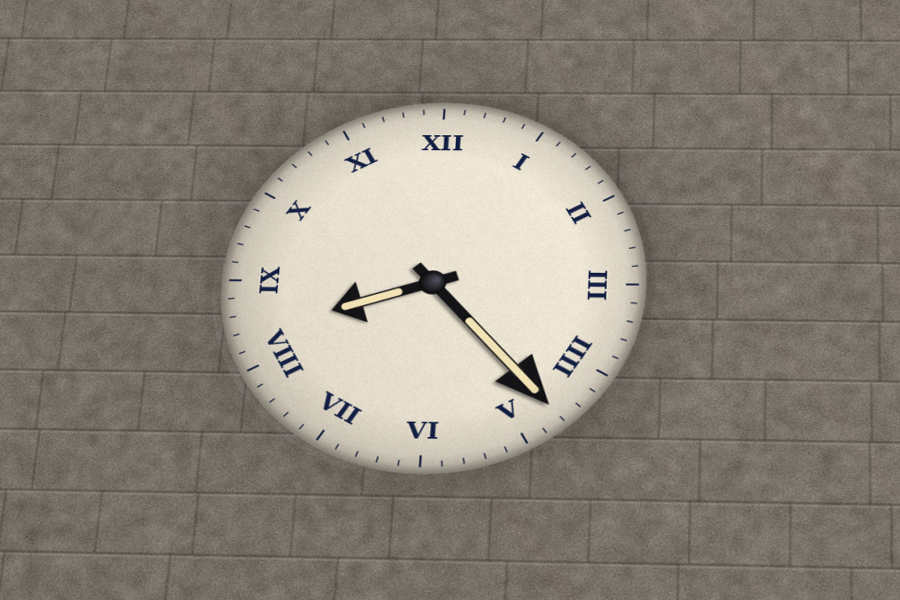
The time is {"hour": 8, "minute": 23}
